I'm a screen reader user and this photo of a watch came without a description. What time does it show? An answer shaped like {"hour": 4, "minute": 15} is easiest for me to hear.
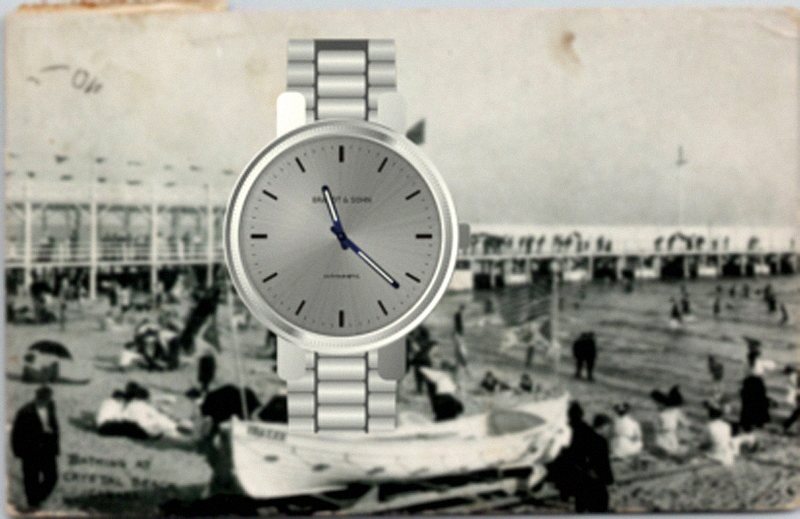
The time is {"hour": 11, "minute": 22}
